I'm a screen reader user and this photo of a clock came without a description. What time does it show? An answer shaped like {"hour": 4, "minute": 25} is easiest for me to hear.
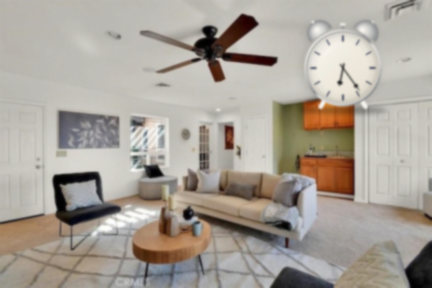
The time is {"hour": 6, "minute": 24}
